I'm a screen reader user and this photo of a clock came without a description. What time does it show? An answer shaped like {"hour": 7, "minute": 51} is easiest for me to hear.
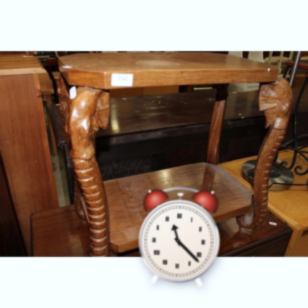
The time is {"hour": 11, "minute": 22}
